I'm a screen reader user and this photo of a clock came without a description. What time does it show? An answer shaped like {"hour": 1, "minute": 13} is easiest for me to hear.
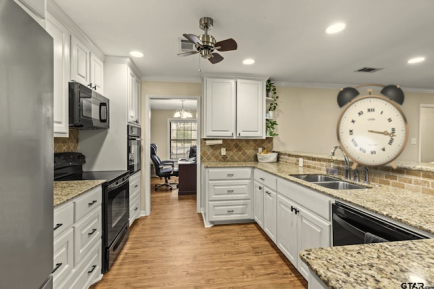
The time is {"hour": 3, "minute": 17}
